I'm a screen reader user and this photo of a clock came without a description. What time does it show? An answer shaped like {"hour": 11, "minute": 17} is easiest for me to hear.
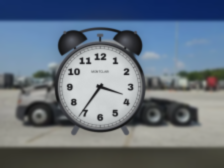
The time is {"hour": 3, "minute": 36}
